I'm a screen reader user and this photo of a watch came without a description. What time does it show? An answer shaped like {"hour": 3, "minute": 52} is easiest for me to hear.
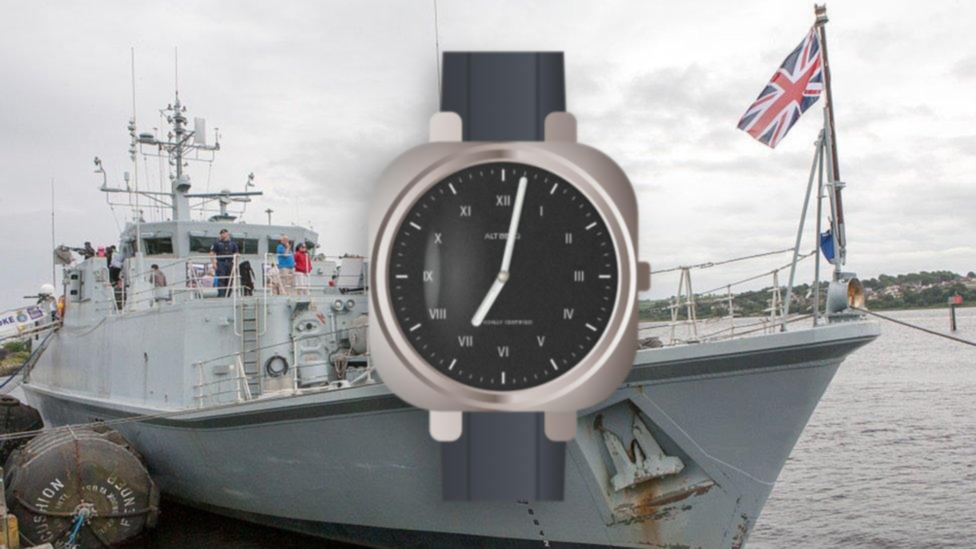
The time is {"hour": 7, "minute": 2}
